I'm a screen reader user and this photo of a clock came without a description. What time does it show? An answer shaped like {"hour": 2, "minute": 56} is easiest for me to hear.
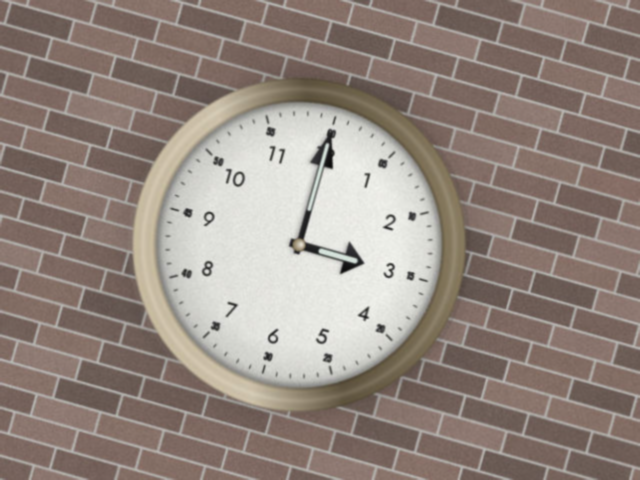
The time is {"hour": 3, "minute": 0}
